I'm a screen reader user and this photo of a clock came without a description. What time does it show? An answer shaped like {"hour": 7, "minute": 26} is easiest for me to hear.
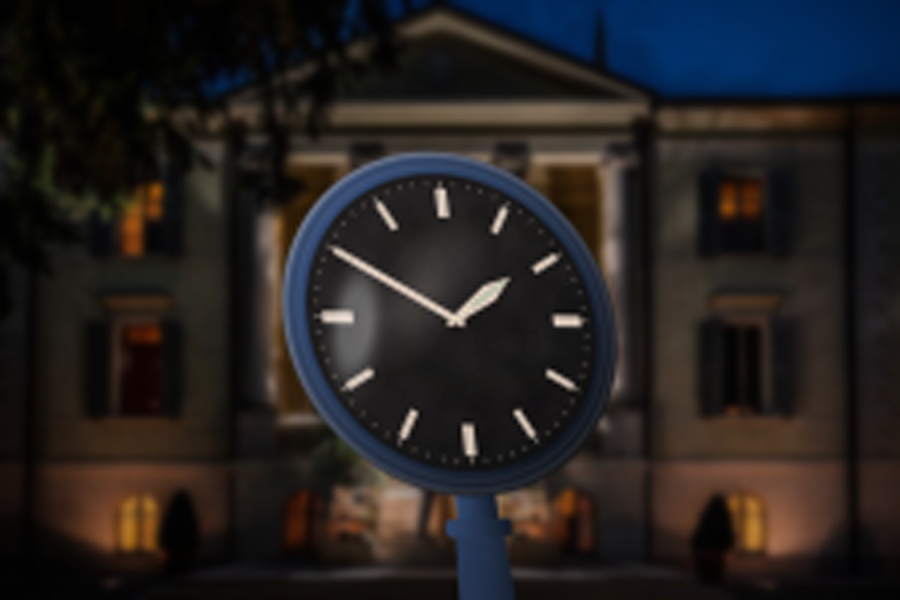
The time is {"hour": 1, "minute": 50}
